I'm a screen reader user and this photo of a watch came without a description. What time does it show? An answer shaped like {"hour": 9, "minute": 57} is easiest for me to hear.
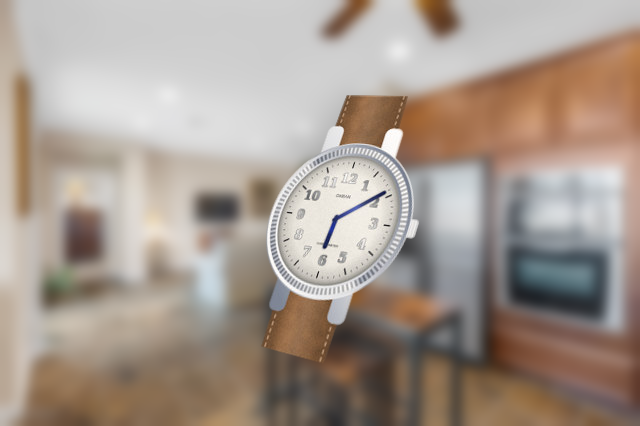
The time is {"hour": 6, "minute": 9}
